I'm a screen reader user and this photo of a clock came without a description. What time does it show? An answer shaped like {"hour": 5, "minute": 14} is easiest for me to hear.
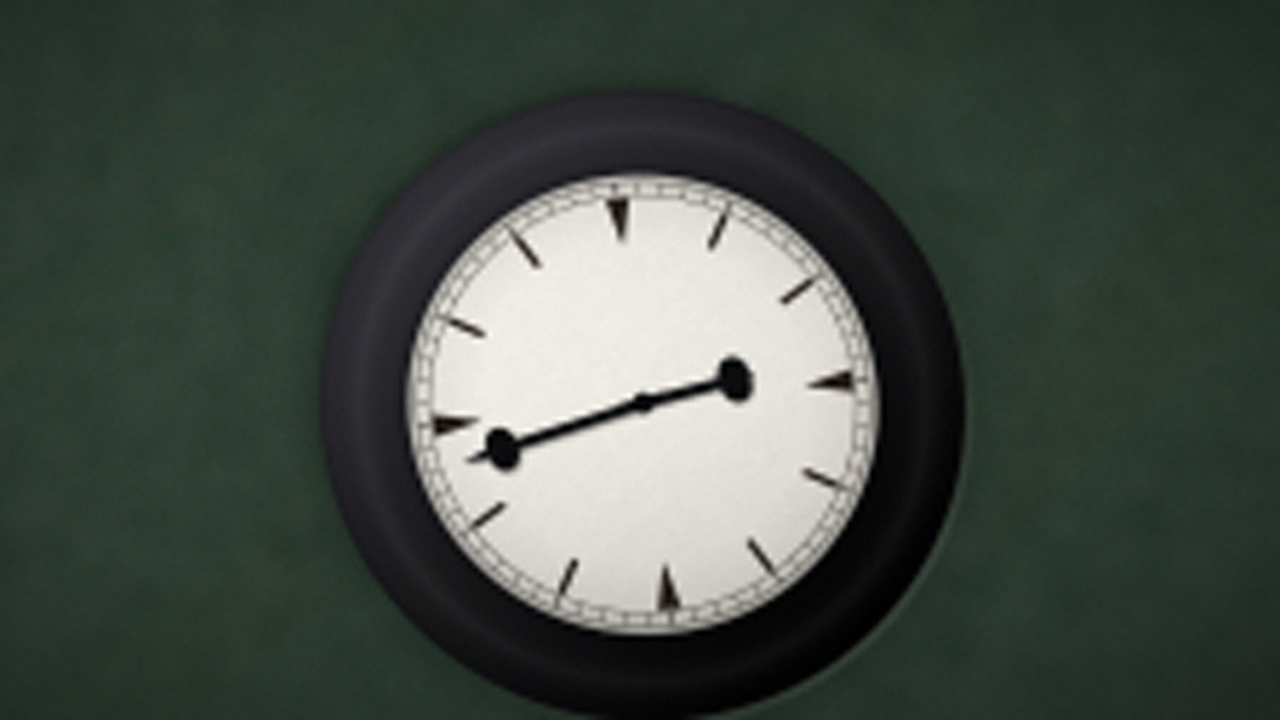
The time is {"hour": 2, "minute": 43}
